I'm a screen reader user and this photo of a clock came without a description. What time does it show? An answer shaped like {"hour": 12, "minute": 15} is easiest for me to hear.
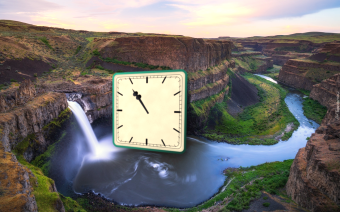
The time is {"hour": 10, "minute": 54}
